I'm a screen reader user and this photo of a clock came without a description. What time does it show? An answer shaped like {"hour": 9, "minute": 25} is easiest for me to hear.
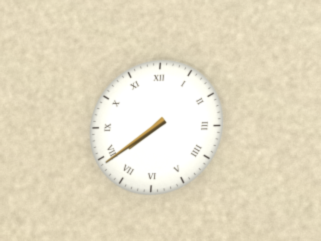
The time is {"hour": 7, "minute": 39}
